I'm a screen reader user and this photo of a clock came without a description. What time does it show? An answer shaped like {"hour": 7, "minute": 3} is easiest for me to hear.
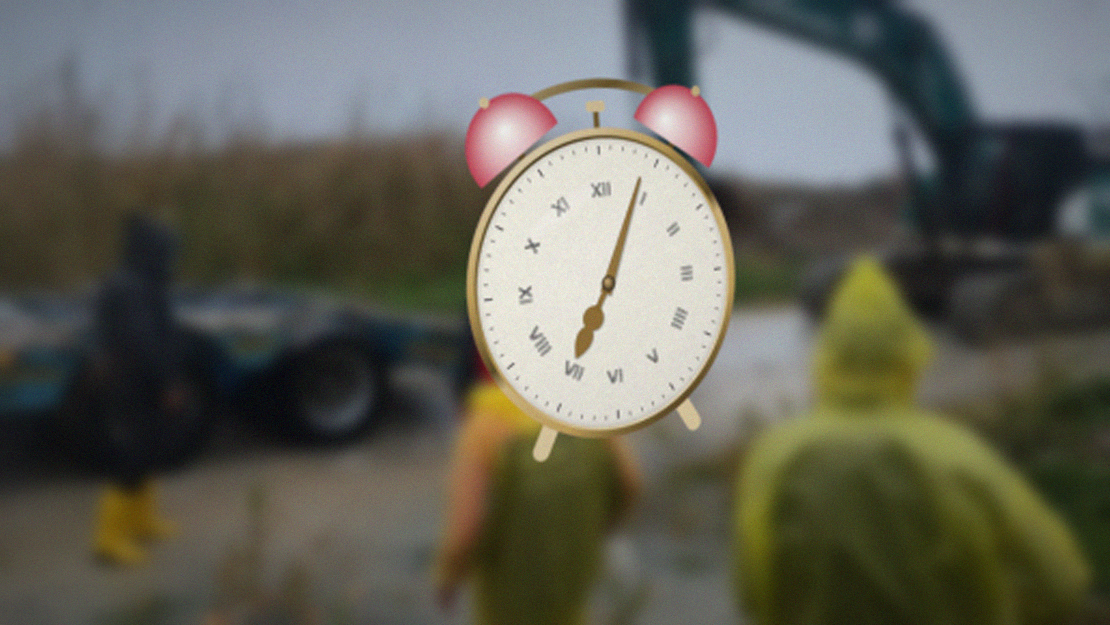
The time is {"hour": 7, "minute": 4}
